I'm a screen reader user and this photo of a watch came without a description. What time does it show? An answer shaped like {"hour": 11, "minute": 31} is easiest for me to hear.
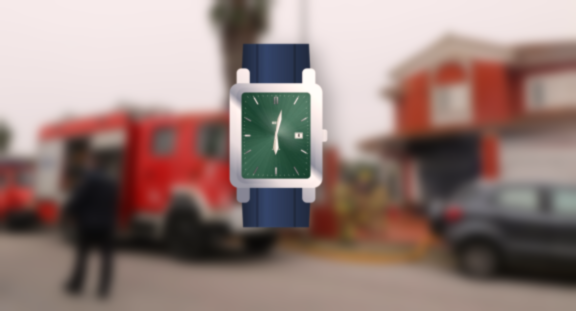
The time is {"hour": 6, "minute": 2}
